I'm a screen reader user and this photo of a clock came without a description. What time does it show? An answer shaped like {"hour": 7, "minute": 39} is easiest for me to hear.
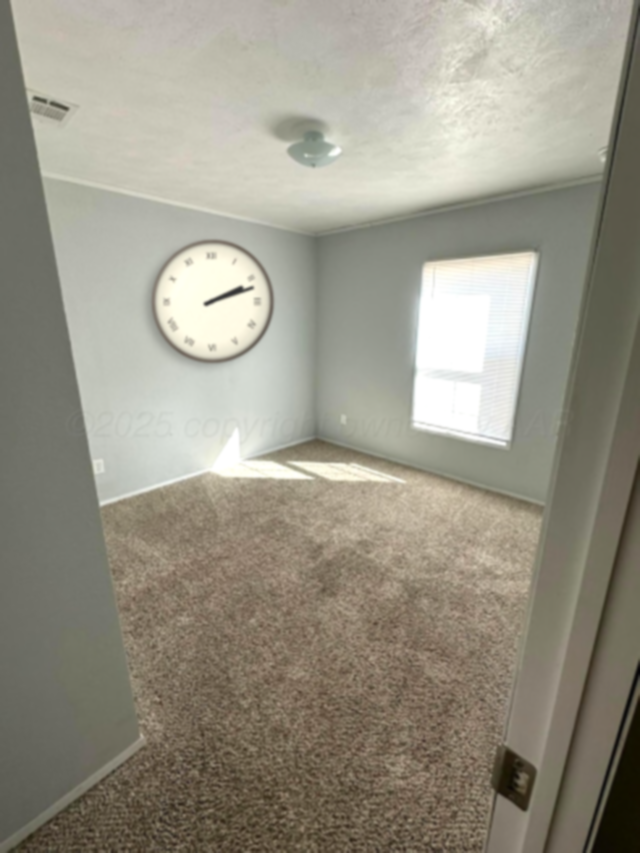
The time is {"hour": 2, "minute": 12}
